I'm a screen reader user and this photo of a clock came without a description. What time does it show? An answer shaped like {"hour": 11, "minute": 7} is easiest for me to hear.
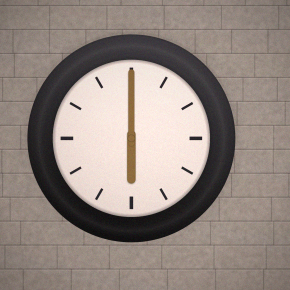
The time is {"hour": 6, "minute": 0}
